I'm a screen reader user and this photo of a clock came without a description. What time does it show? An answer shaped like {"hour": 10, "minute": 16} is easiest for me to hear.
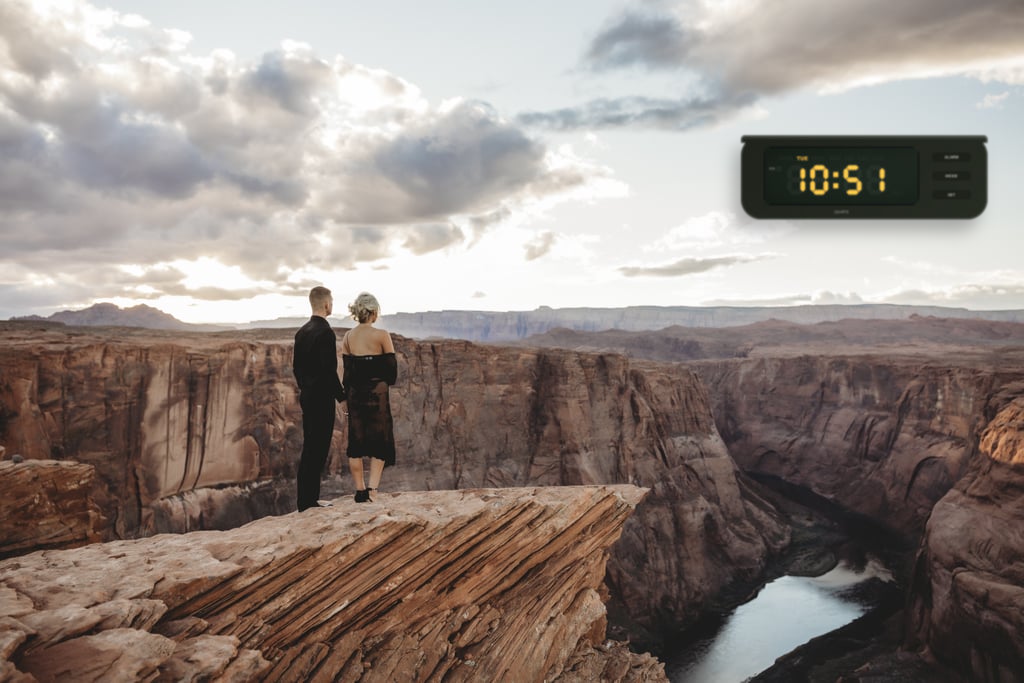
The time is {"hour": 10, "minute": 51}
